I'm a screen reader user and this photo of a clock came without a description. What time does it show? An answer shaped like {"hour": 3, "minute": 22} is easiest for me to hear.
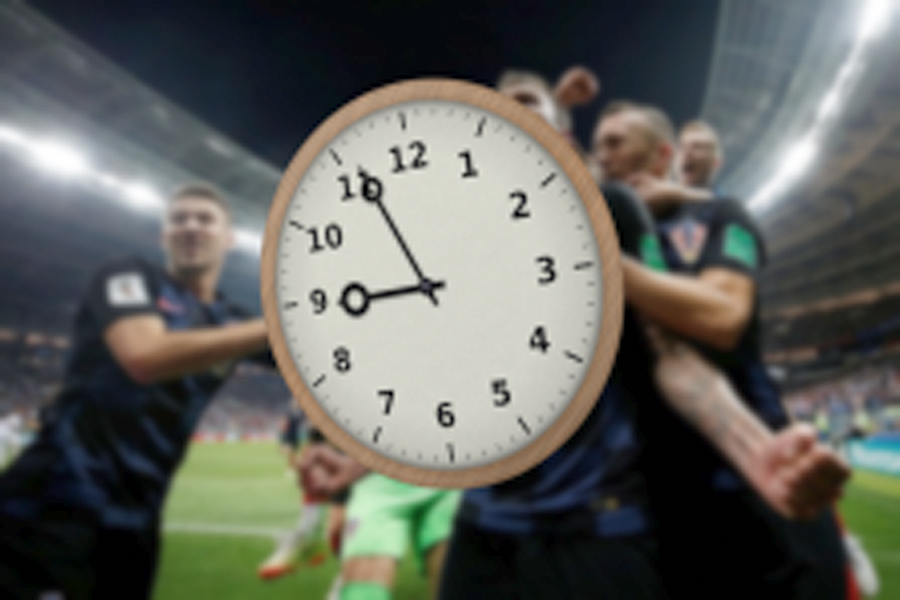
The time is {"hour": 8, "minute": 56}
